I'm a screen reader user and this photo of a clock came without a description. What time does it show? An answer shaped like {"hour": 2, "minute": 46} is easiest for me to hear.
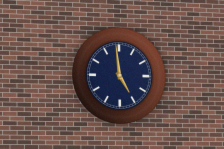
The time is {"hour": 4, "minute": 59}
